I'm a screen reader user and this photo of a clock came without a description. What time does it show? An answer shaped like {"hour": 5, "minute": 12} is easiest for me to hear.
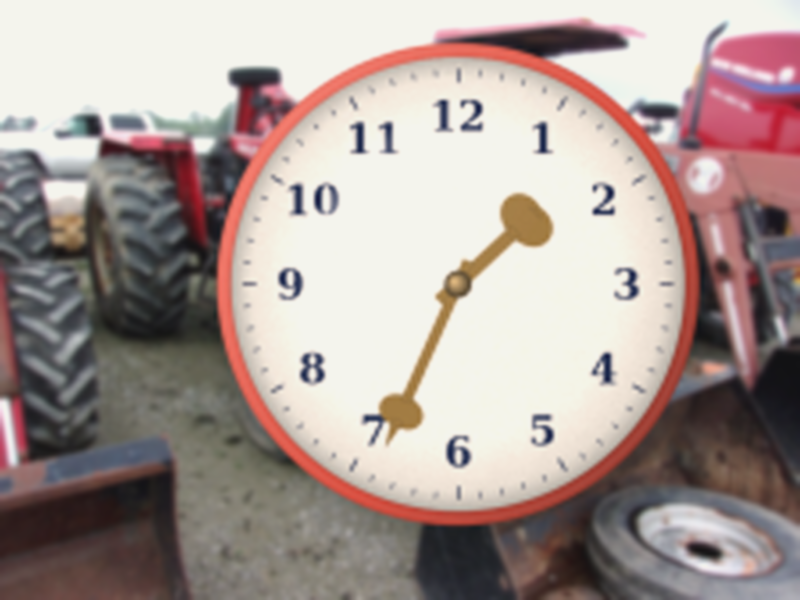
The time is {"hour": 1, "minute": 34}
